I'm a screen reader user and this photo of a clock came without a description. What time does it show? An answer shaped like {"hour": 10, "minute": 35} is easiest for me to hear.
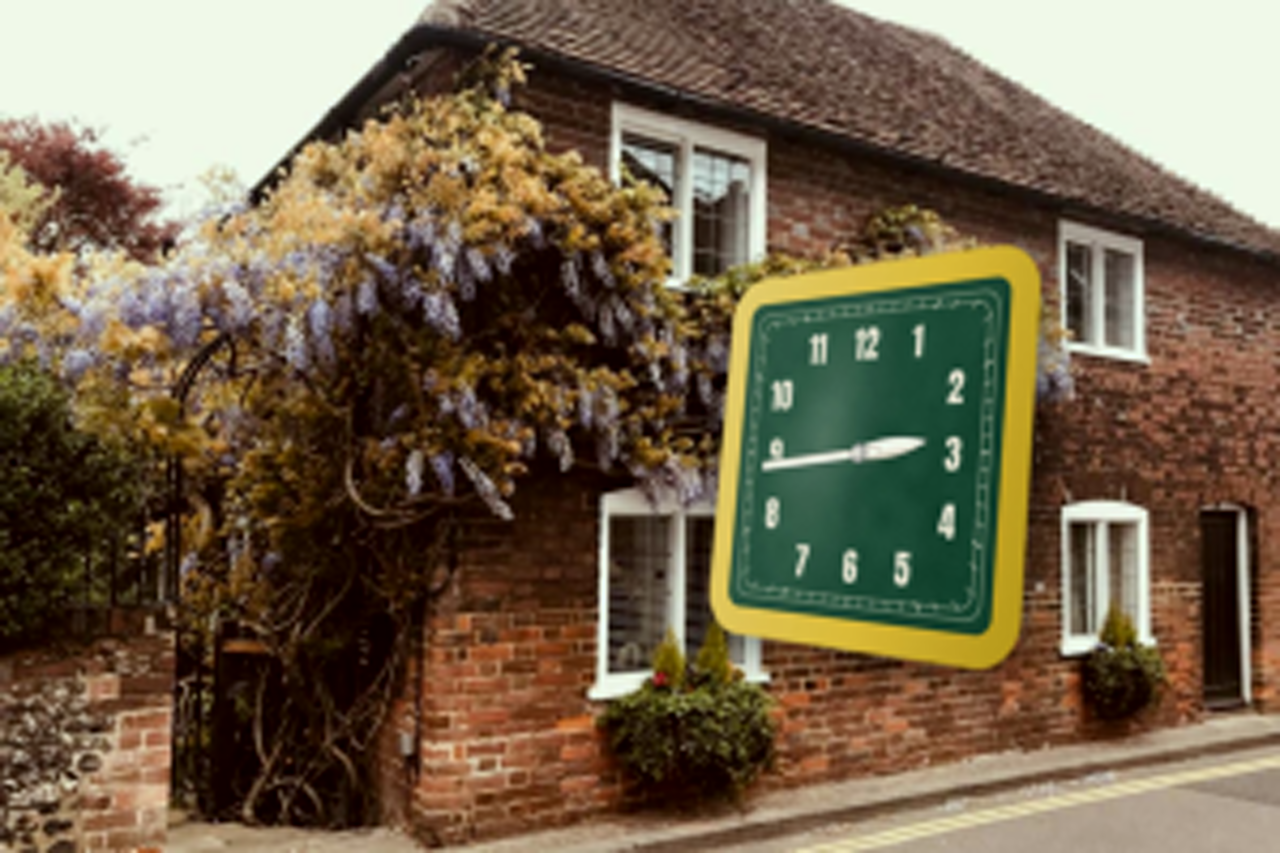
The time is {"hour": 2, "minute": 44}
